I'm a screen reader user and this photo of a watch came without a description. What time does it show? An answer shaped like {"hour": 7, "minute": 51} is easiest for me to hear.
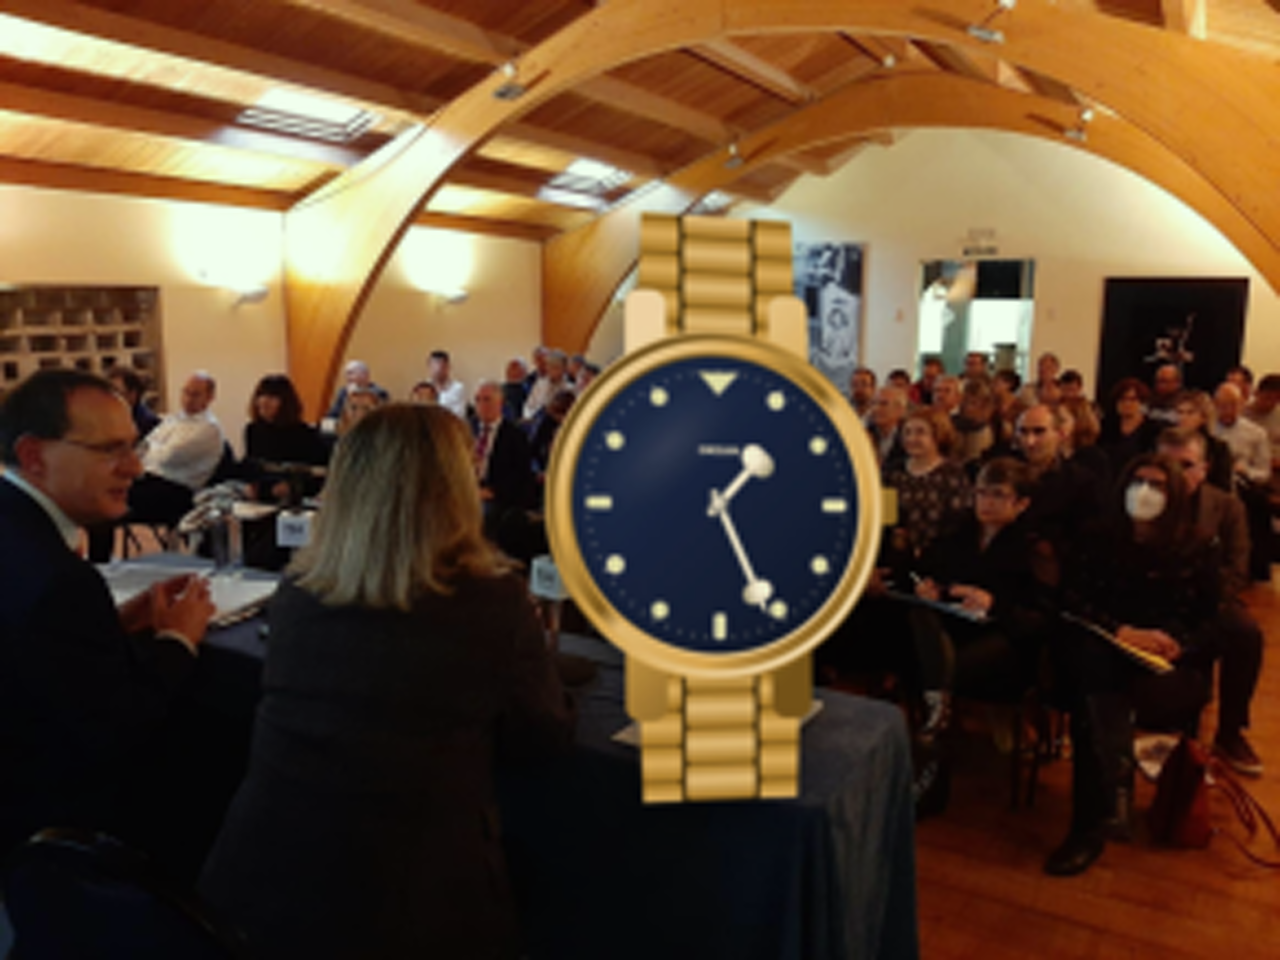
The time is {"hour": 1, "minute": 26}
